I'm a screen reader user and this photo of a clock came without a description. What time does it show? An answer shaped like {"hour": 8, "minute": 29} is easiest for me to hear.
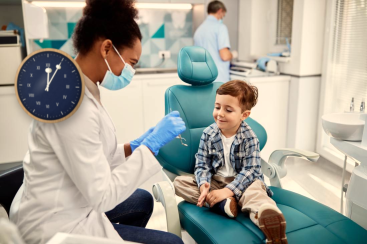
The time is {"hour": 12, "minute": 5}
